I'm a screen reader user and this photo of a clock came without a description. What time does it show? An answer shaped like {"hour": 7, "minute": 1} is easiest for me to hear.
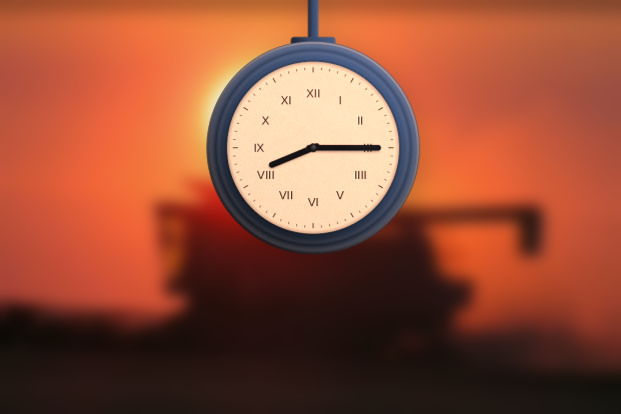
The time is {"hour": 8, "minute": 15}
